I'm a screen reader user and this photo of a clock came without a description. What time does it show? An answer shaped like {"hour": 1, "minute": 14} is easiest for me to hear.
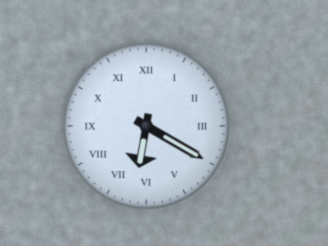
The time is {"hour": 6, "minute": 20}
